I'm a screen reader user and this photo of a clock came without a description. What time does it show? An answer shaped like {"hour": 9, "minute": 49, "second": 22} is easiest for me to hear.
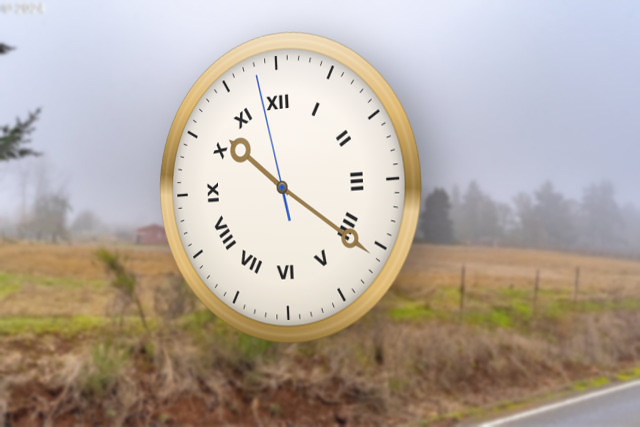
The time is {"hour": 10, "minute": 20, "second": 58}
